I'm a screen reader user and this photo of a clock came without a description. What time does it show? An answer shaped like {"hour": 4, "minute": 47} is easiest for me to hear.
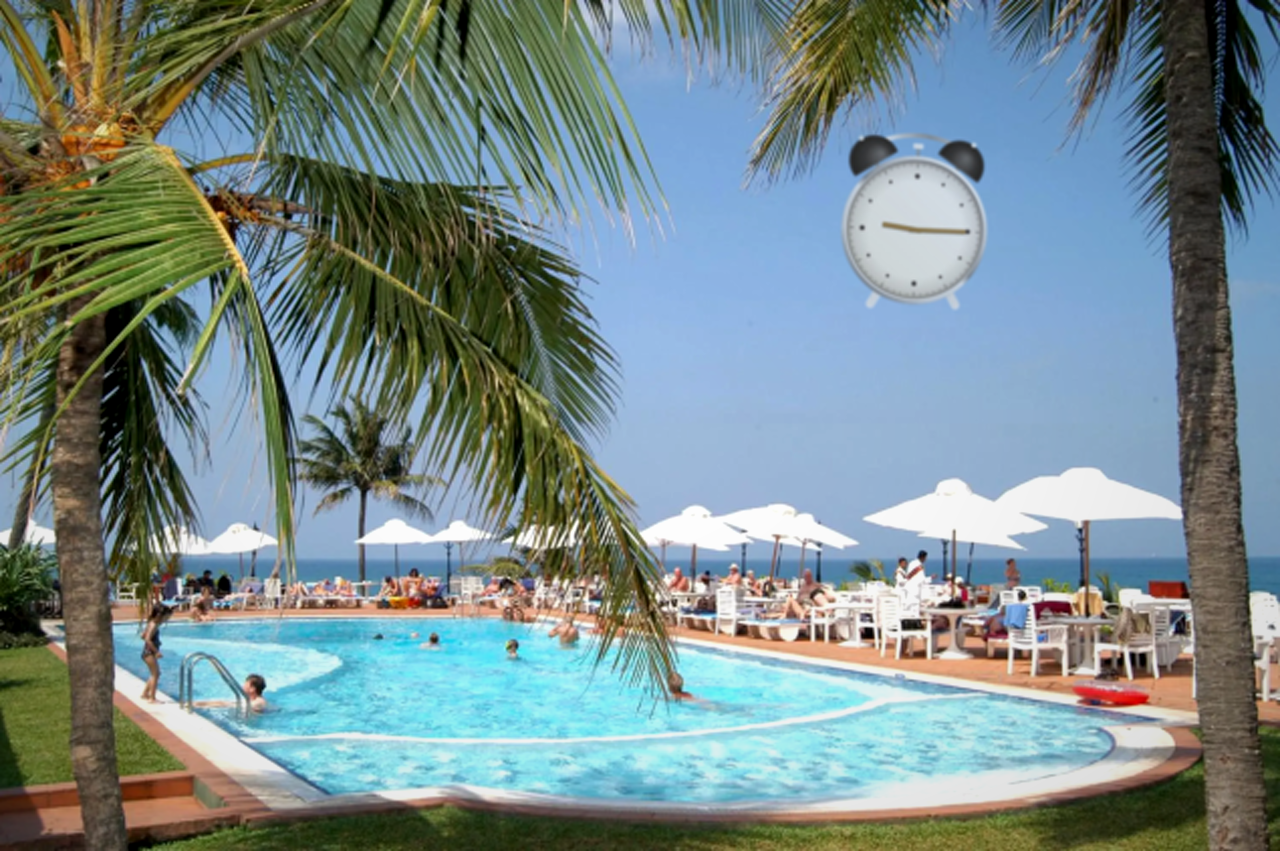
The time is {"hour": 9, "minute": 15}
